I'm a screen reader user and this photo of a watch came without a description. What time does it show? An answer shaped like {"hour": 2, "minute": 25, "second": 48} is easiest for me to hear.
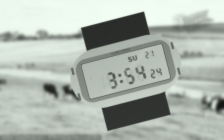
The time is {"hour": 3, "minute": 54, "second": 24}
